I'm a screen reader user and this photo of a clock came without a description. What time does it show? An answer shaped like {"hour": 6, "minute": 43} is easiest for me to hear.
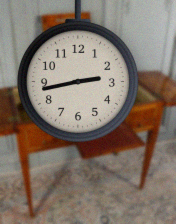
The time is {"hour": 2, "minute": 43}
